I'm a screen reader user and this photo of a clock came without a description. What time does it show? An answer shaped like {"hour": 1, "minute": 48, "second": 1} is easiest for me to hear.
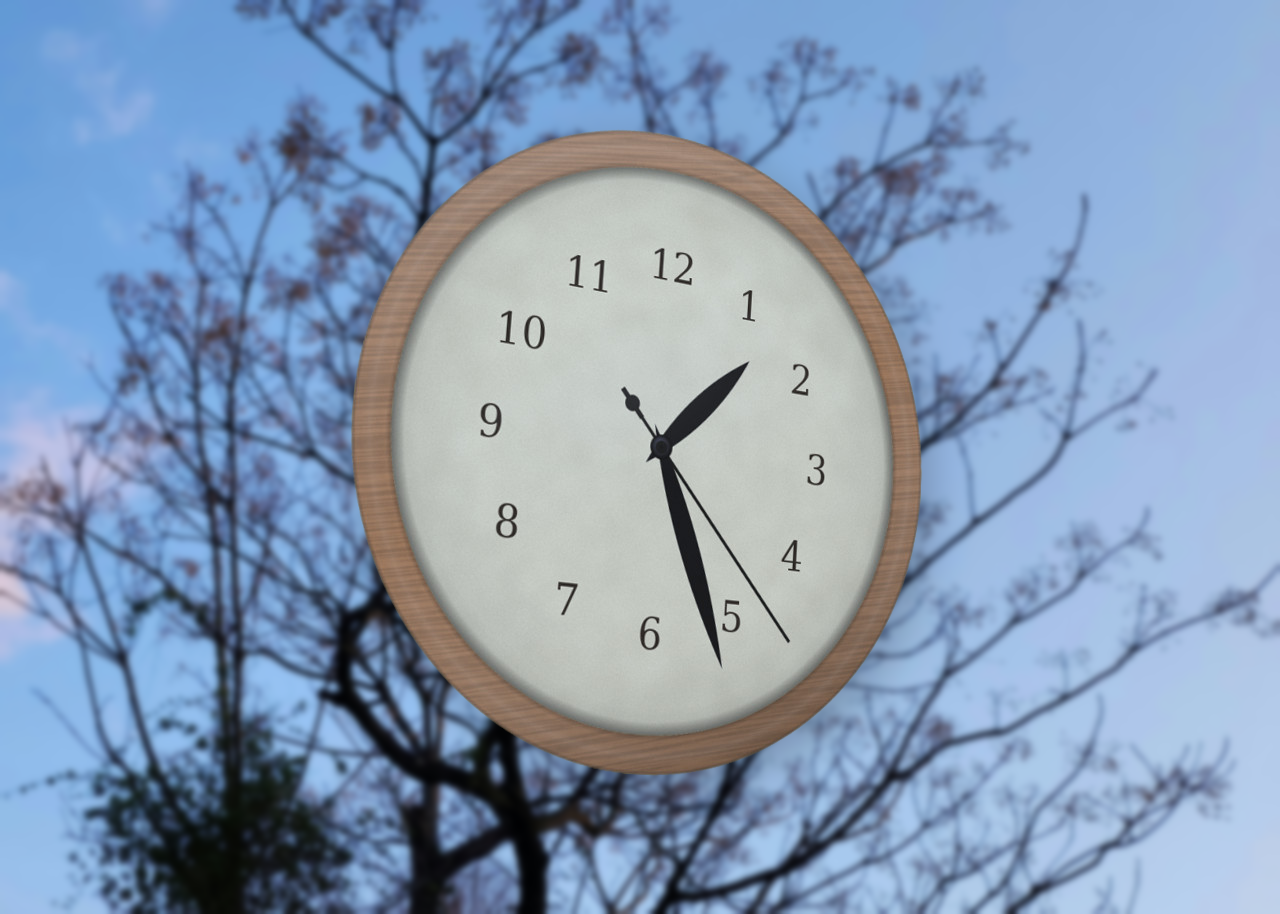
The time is {"hour": 1, "minute": 26, "second": 23}
